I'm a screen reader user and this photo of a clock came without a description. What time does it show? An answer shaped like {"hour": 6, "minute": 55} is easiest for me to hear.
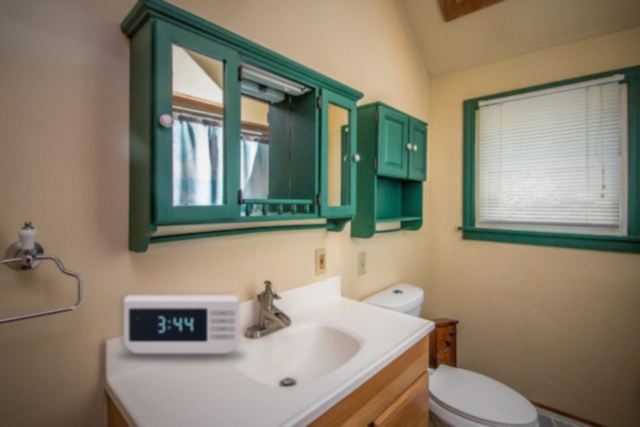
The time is {"hour": 3, "minute": 44}
